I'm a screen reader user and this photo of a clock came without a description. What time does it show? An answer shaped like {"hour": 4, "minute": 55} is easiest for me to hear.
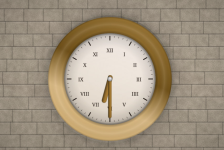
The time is {"hour": 6, "minute": 30}
